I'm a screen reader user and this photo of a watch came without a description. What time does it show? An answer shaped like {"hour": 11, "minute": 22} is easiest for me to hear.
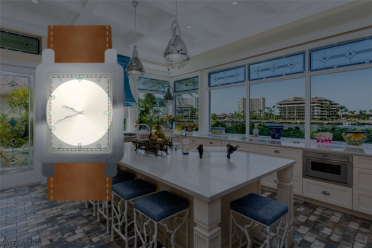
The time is {"hour": 9, "minute": 41}
